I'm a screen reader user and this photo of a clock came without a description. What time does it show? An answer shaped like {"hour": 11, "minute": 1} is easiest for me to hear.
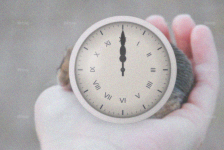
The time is {"hour": 12, "minute": 0}
